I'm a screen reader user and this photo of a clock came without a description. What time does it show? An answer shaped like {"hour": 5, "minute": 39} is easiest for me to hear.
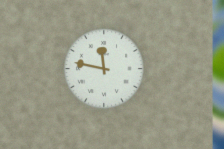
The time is {"hour": 11, "minute": 47}
